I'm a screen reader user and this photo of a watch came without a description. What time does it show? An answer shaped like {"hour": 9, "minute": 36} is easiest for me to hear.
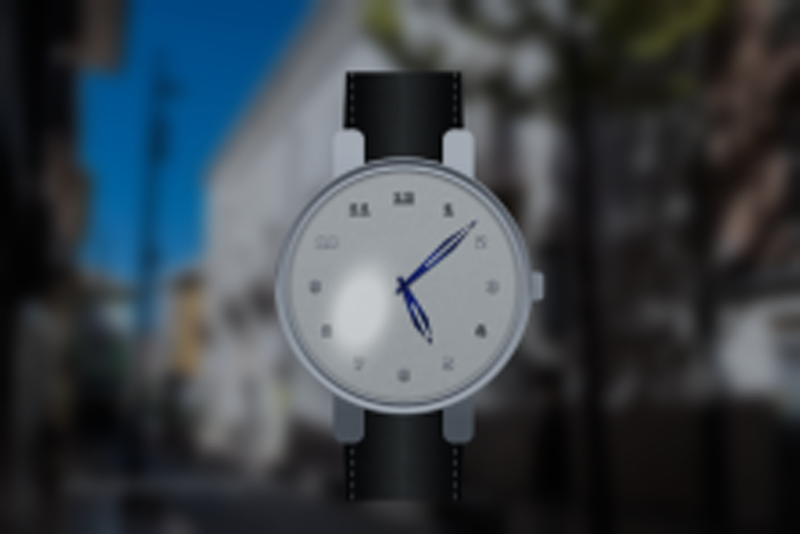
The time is {"hour": 5, "minute": 8}
